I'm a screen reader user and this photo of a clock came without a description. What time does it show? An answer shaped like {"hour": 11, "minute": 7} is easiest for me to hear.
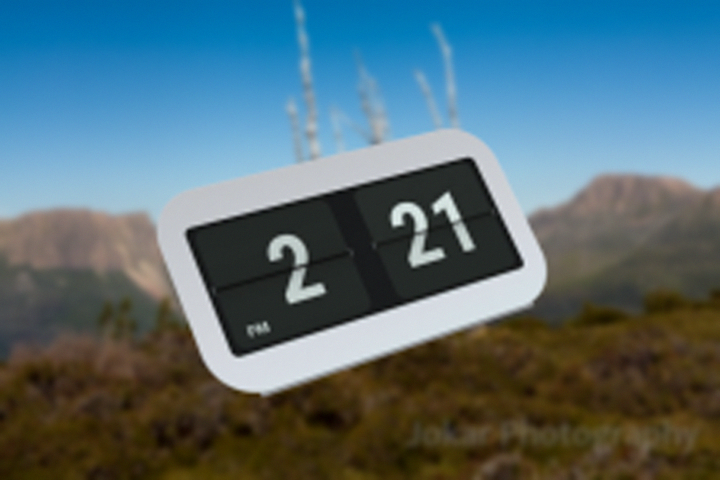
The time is {"hour": 2, "minute": 21}
